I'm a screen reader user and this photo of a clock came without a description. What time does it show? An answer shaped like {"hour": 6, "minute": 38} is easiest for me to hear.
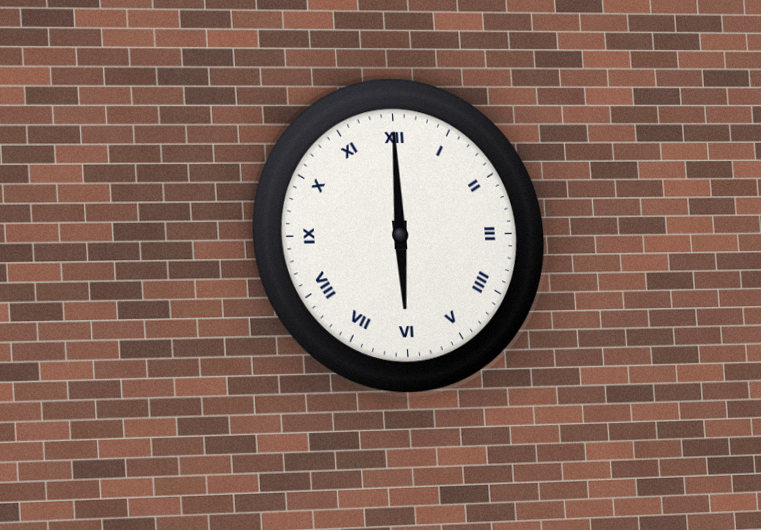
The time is {"hour": 6, "minute": 0}
